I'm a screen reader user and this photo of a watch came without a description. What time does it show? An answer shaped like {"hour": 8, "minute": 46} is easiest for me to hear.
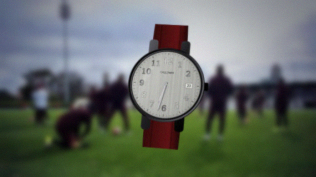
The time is {"hour": 6, "minute": 32}
